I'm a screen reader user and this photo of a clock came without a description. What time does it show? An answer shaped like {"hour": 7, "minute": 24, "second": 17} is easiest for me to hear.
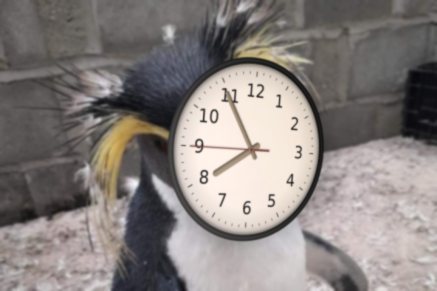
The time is {"hour": 7, "minute": 54, "second": 45}
